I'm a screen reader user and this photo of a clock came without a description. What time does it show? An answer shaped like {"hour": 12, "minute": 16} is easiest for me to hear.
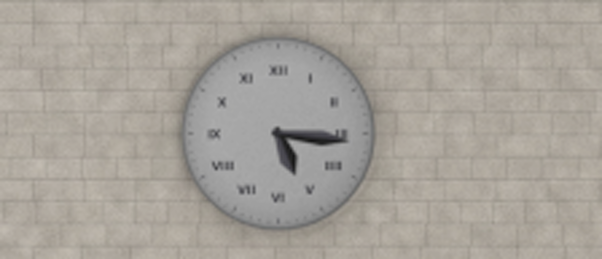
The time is {"hour": 5, "minute": 16}
